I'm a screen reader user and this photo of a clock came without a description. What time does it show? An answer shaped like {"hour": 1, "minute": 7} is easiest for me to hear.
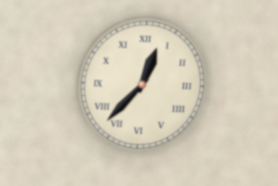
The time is {"hour": 12, "minute": 37}
